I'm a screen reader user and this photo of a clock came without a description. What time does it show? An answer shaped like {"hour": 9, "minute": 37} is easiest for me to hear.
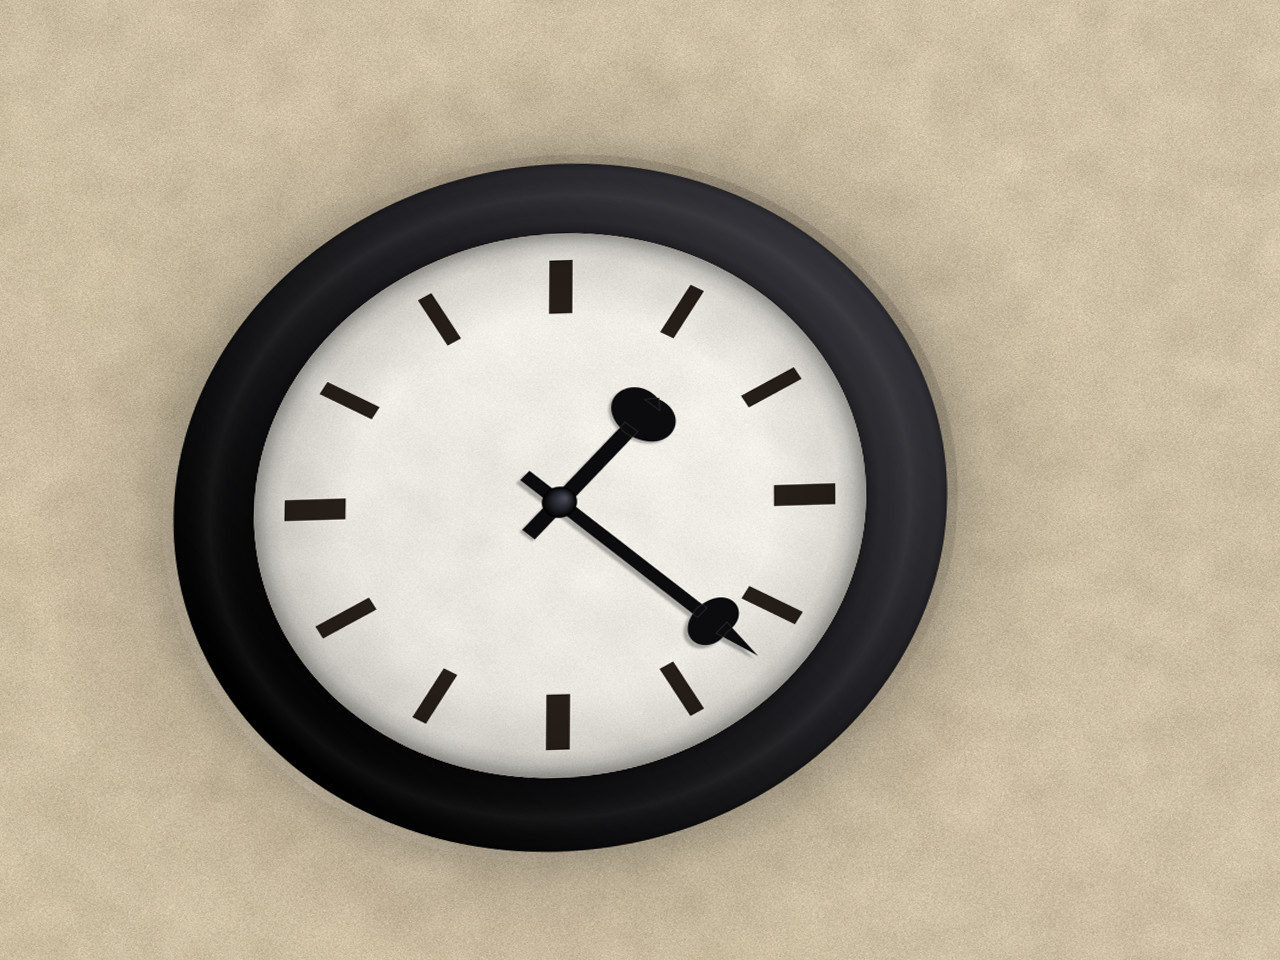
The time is {"hour": 1, "minute": 22}
